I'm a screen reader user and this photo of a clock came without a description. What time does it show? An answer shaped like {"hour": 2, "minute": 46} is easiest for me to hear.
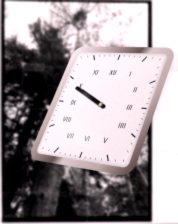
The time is {"hour": 9, "minute": 49}
